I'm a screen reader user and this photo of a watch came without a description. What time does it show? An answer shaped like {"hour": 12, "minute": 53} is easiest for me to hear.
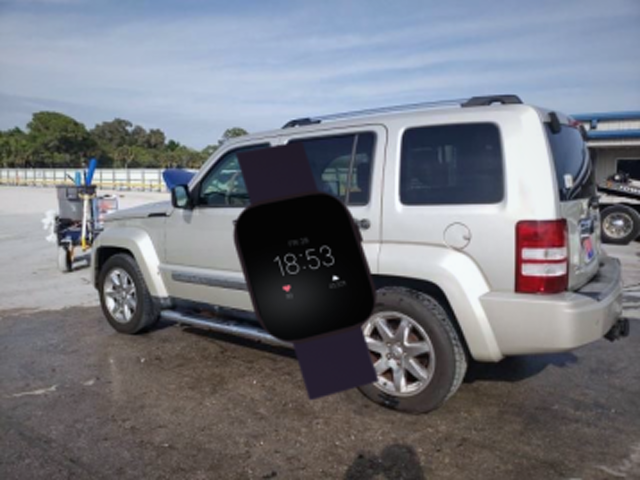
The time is {"hour": 18, "minute": 53}
